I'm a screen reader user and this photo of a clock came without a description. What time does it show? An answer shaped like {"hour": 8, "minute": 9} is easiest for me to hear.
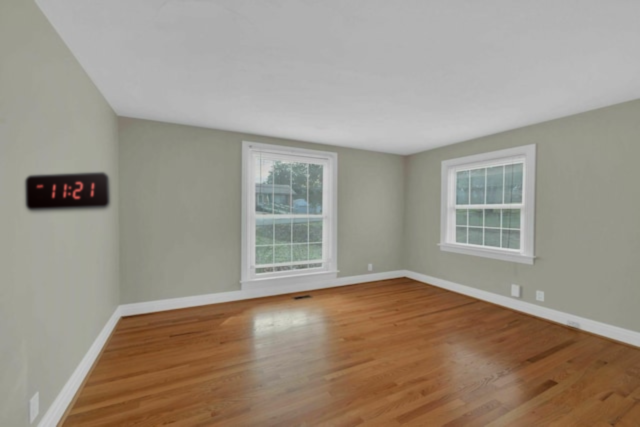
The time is {"hour": 11, "minute": 21}
